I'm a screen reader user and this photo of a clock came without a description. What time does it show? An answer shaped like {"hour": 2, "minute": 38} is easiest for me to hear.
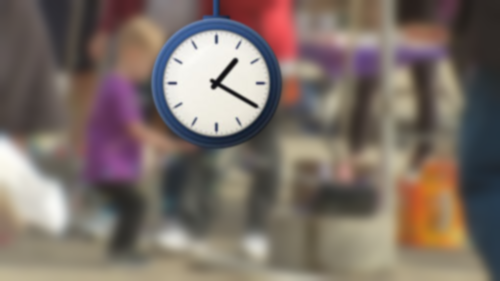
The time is {"hour": 1, "minute": 20}
